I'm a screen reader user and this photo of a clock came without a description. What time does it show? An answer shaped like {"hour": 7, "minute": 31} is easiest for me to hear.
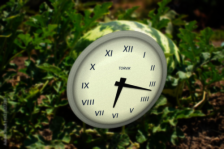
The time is {"hour": 6, "minute": 17}
